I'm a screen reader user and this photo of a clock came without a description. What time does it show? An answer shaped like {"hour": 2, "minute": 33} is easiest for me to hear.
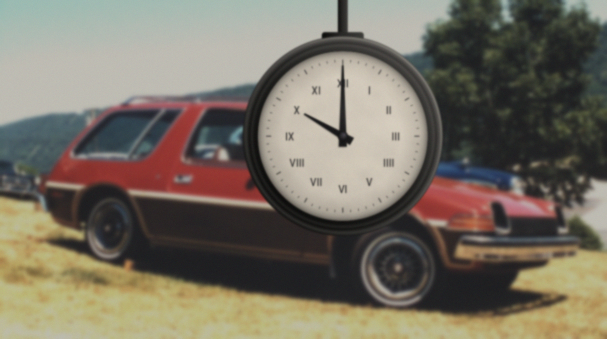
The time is {"hour": 10, "minute": 0}
